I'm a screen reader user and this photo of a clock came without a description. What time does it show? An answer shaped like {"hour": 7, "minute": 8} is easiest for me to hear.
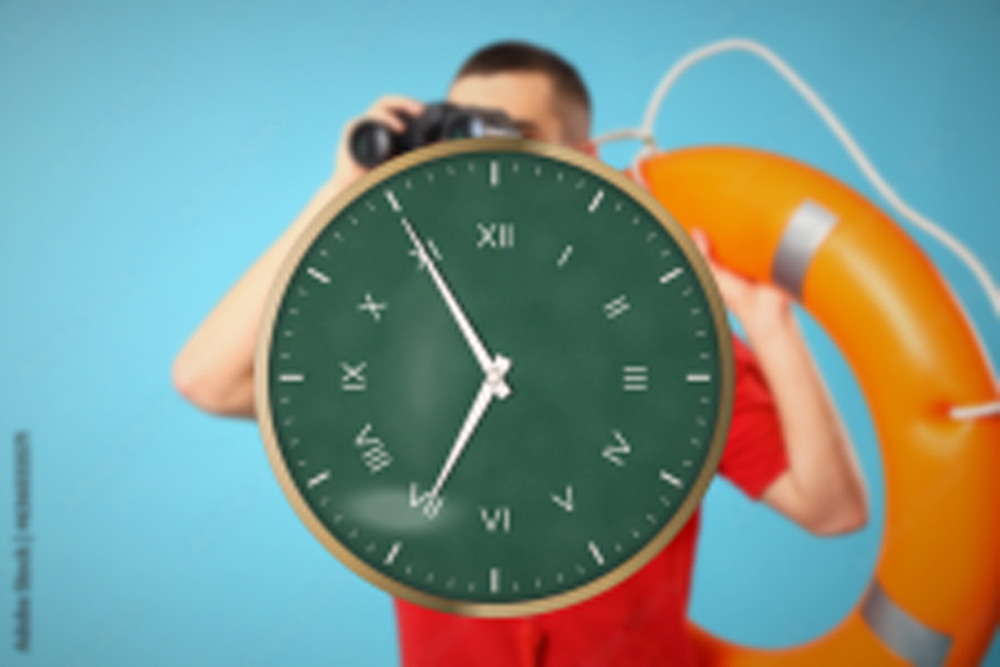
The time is {"hour": 6, "minute": 55}
